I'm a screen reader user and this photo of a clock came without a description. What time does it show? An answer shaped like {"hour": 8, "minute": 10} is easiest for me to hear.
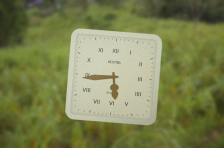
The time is {"hour": 5, "minute": 44}
